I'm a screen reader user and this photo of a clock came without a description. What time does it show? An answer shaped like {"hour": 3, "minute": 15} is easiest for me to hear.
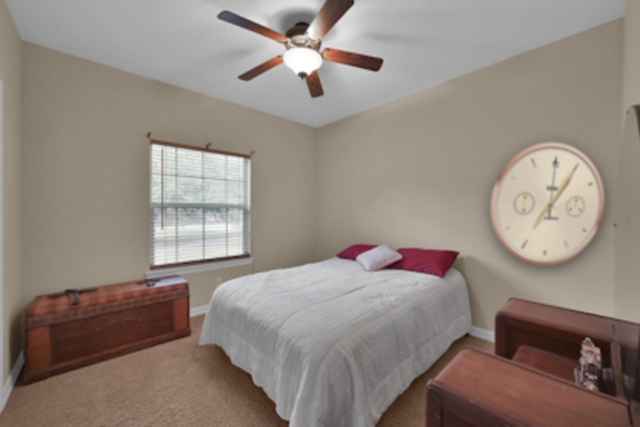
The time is {"hour": 7, "minute": 5}
